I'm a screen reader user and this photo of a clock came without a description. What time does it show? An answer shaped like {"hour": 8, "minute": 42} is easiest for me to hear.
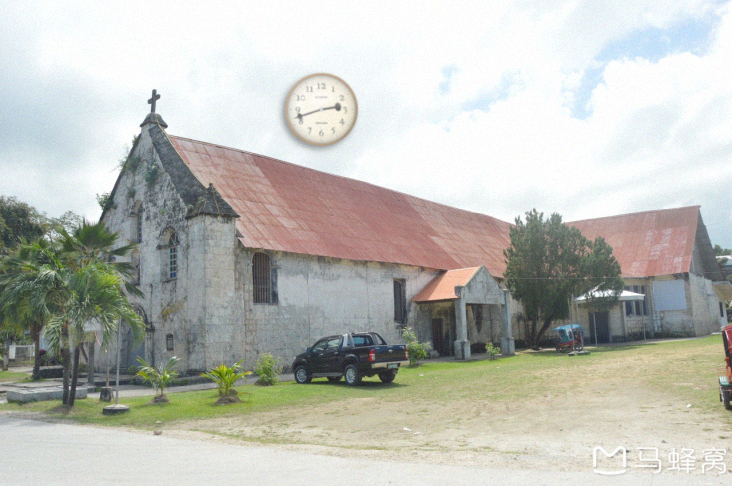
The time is {"hour": 2, "minute": 42}
